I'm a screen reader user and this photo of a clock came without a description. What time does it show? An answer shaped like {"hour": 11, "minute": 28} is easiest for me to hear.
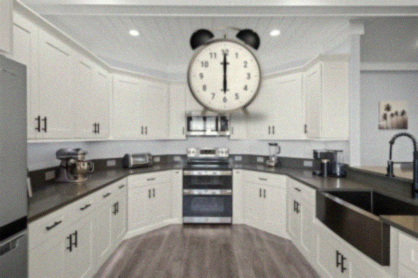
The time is {"hour": 6, "minute": 0}
